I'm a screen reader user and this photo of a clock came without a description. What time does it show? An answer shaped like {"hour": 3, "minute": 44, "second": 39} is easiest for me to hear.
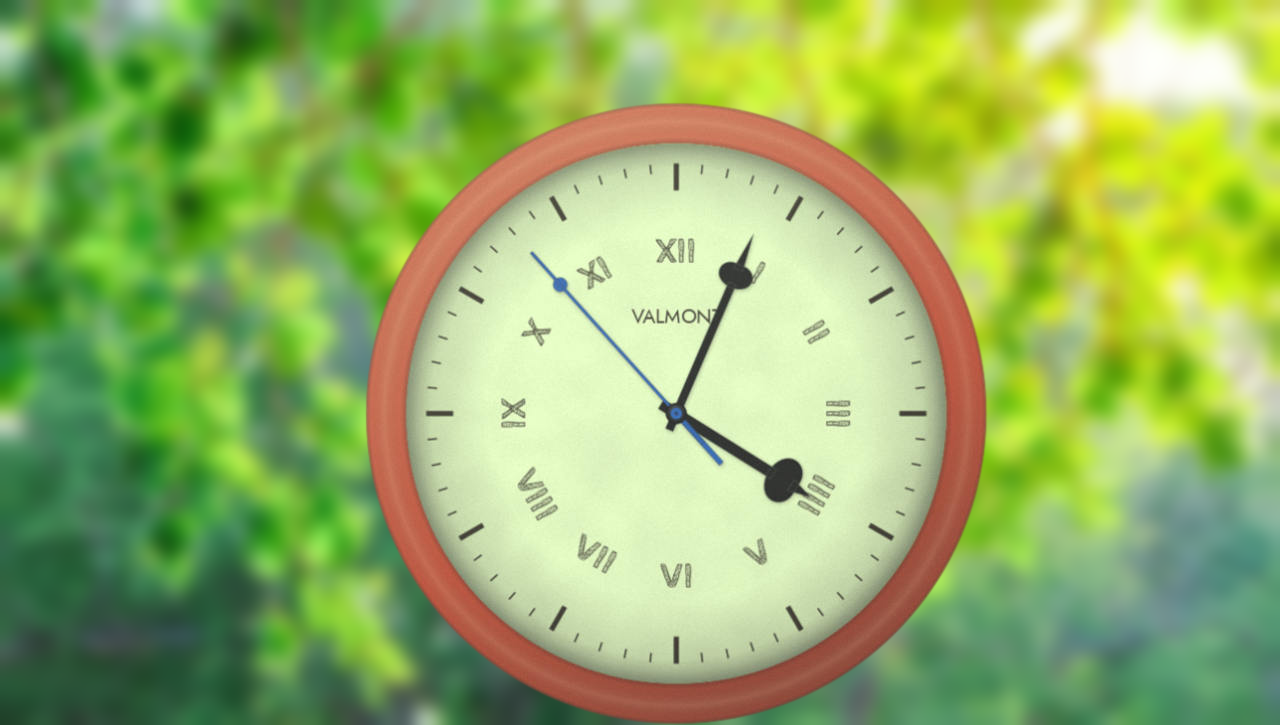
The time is {"hour": 4, "minute": 3, "second": 53}
